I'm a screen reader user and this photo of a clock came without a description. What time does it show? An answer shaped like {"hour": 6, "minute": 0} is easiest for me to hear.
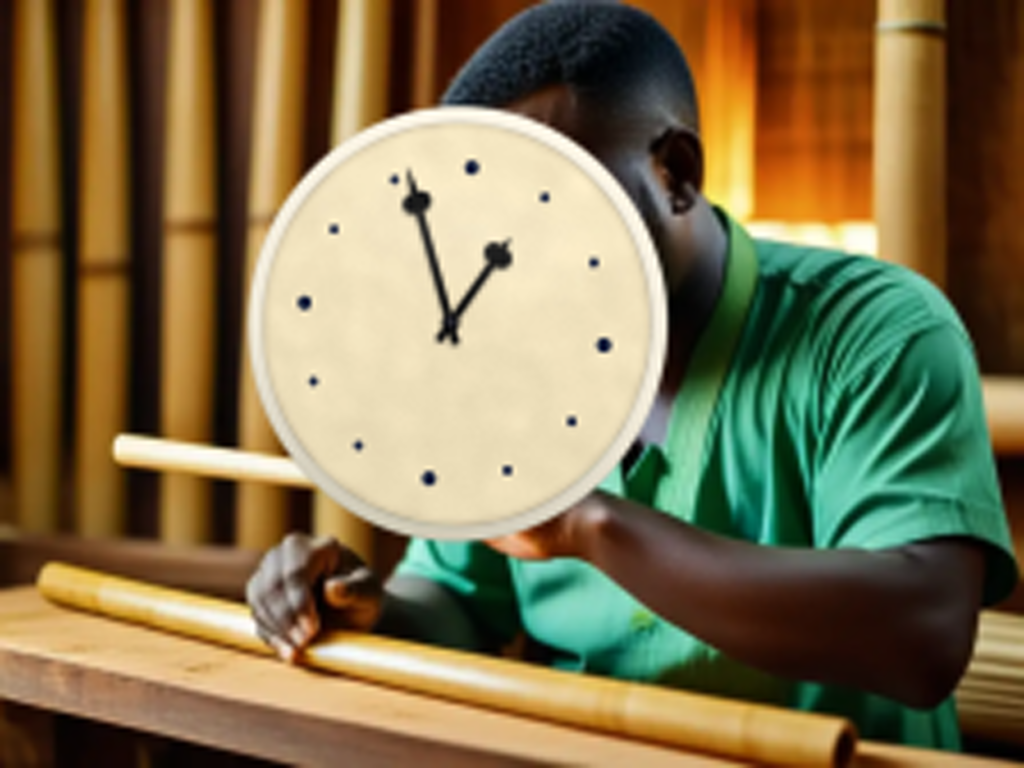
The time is {"hour": 12, "minute": 56}
